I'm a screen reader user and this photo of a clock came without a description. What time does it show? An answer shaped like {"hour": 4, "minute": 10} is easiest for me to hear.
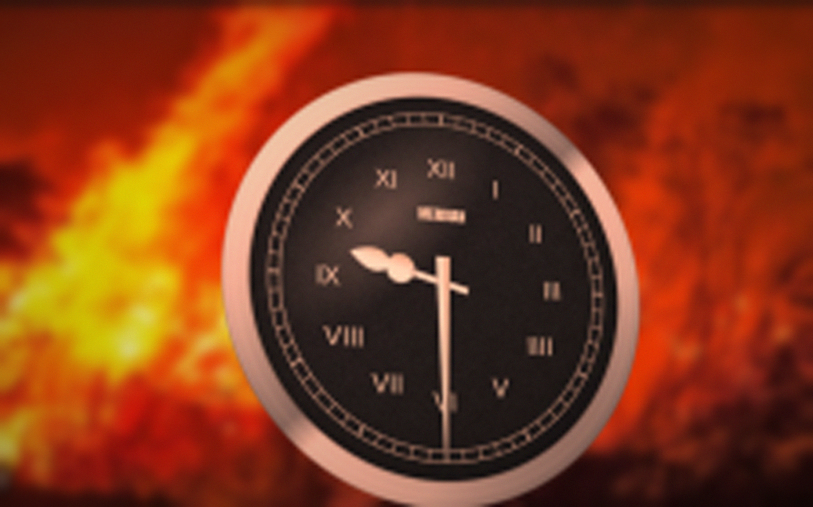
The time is {"hour": 9, "minute": 30}
